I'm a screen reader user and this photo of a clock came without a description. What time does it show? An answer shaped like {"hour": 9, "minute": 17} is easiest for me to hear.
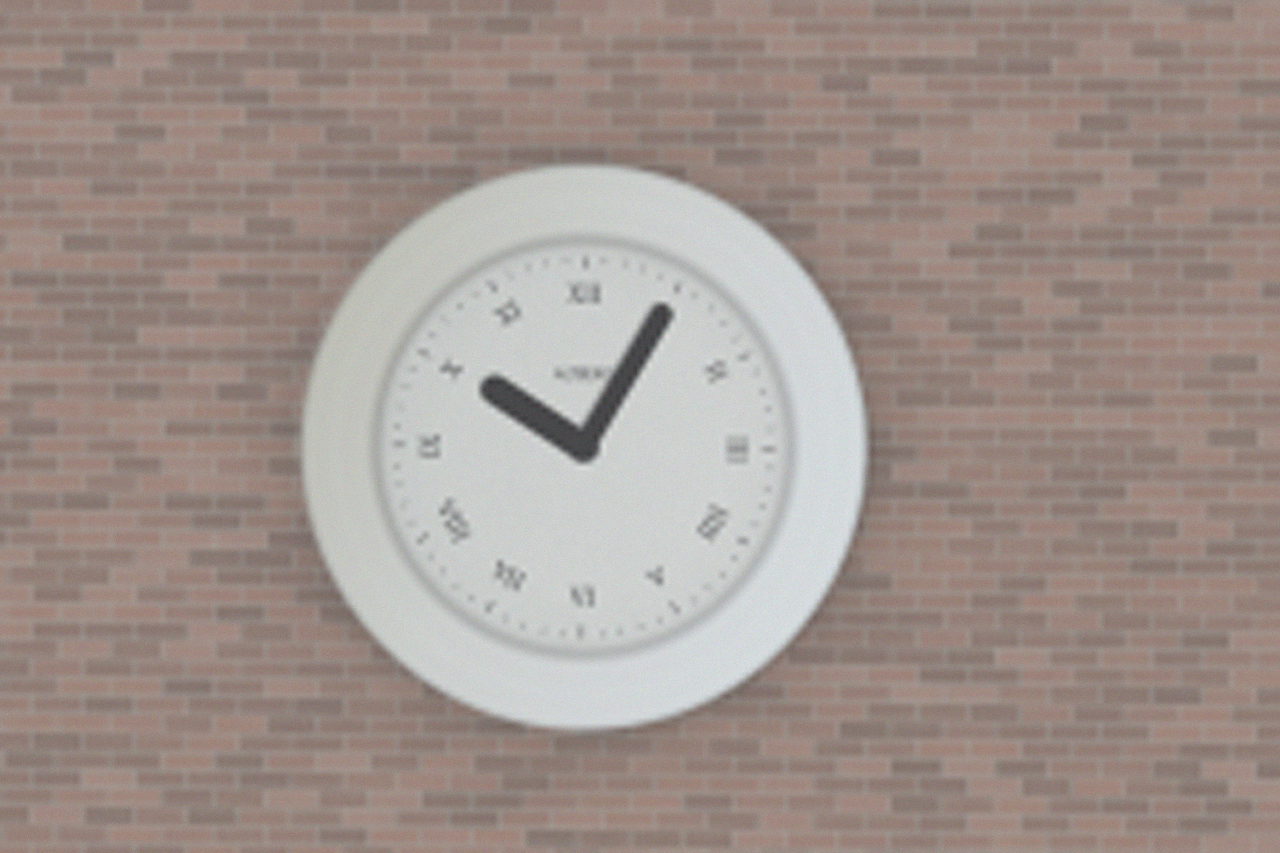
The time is {"hour": 10, "minute": 5}
